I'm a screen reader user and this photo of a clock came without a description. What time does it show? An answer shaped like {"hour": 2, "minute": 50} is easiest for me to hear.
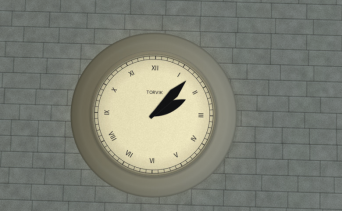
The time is {"hour": 2, "minute": 7}
